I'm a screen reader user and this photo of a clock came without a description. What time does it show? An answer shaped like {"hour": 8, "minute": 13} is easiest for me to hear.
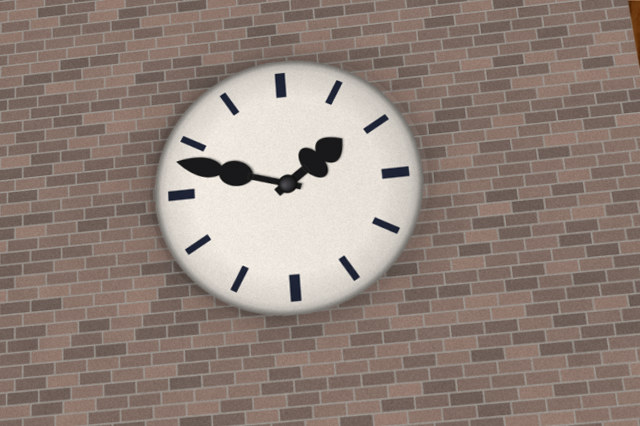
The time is {"hour": 1, "minute": 48}
